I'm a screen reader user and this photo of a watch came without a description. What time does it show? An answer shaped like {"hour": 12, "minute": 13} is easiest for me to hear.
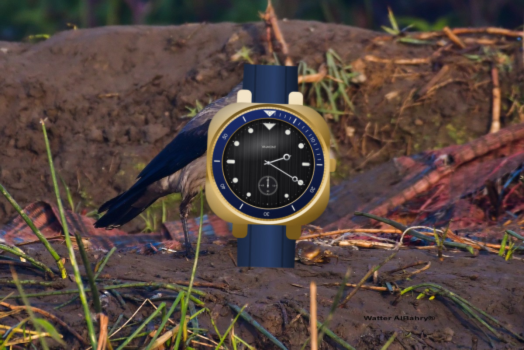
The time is {"hour": 2, "minute": 20}
